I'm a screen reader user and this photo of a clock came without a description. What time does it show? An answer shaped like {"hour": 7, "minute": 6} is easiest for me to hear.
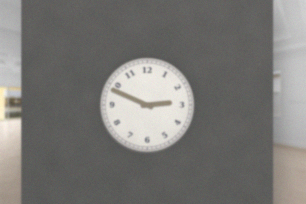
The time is {"hour": 2, "minute": 49}
